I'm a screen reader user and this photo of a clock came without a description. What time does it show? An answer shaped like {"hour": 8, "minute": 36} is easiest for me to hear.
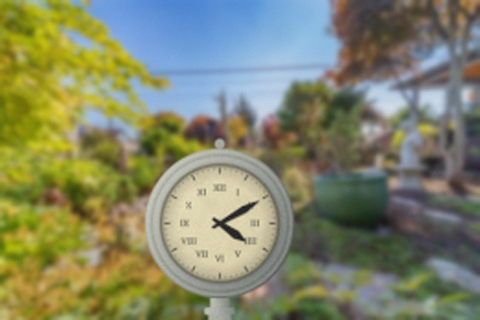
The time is {"hour": 4, "minute": 10}
